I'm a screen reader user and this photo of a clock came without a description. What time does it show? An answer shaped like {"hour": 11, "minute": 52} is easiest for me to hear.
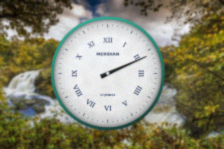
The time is {"hour": 2, "minute": 11}
